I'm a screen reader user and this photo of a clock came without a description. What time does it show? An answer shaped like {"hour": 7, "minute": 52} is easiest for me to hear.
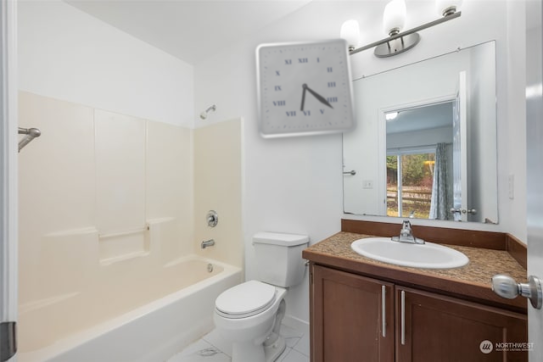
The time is {"hour": 6, "minute": 22}
